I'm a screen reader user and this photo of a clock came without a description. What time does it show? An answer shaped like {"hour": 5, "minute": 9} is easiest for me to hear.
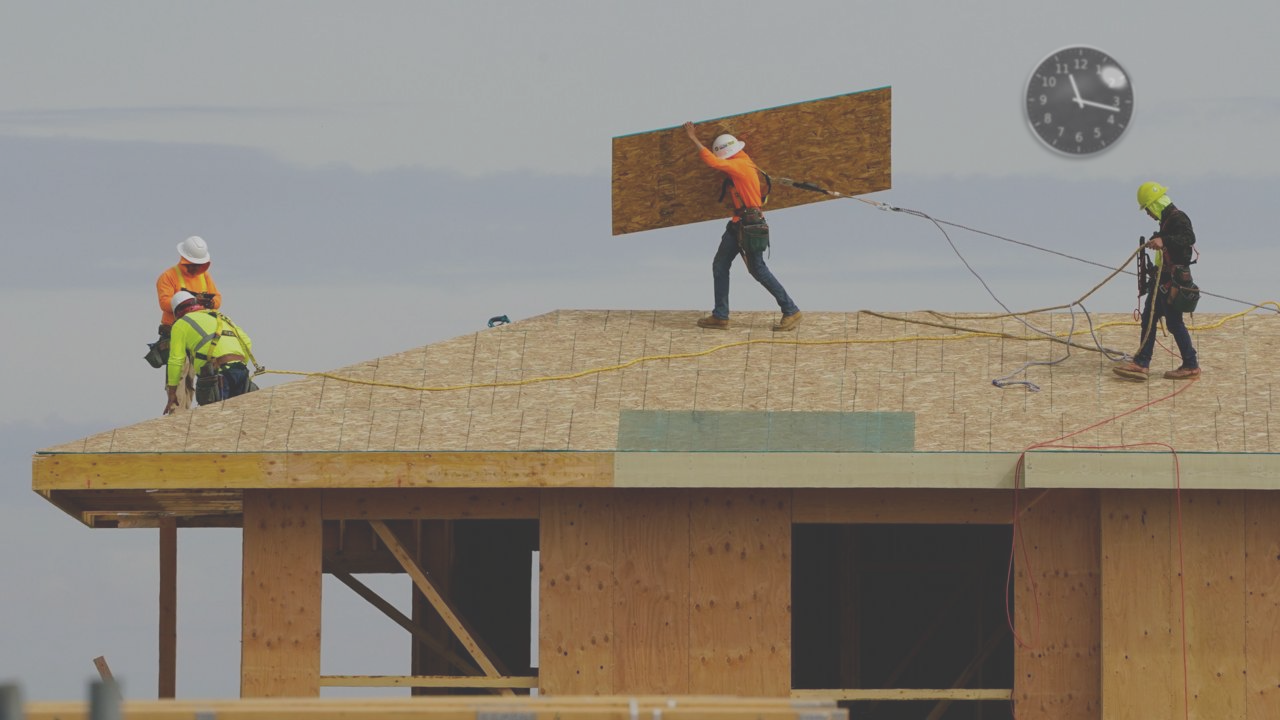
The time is {"hour": 11, "minute": 17}
